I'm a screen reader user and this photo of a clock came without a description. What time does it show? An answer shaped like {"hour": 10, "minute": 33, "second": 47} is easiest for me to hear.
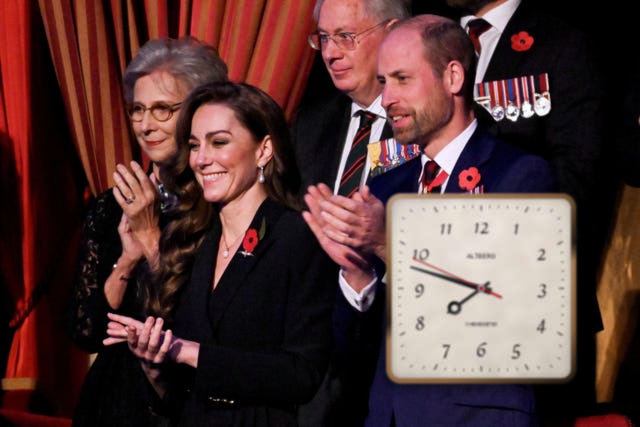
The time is {"hour": 7, "minute": 47, "second": 49}
